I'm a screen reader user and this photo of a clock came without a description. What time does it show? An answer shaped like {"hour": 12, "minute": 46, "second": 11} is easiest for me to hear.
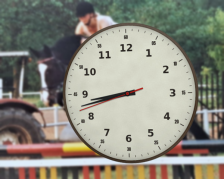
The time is {"hour": 8, "minute": 42, "second": 42}
